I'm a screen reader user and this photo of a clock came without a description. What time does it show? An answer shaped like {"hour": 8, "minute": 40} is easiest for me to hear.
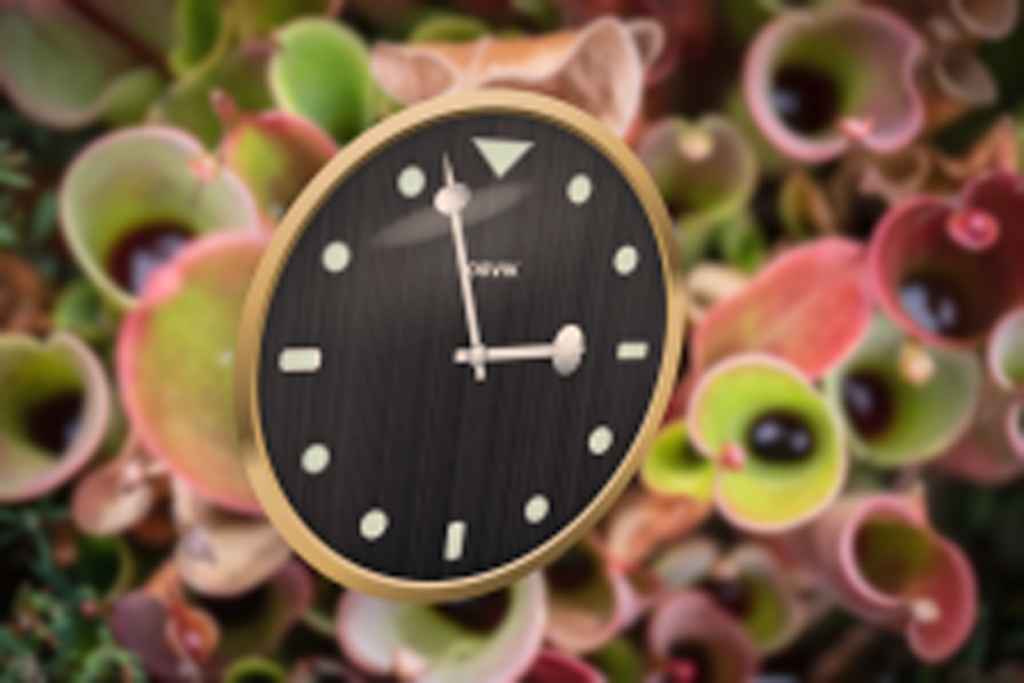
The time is {"hour": 2, "minute": 57}
